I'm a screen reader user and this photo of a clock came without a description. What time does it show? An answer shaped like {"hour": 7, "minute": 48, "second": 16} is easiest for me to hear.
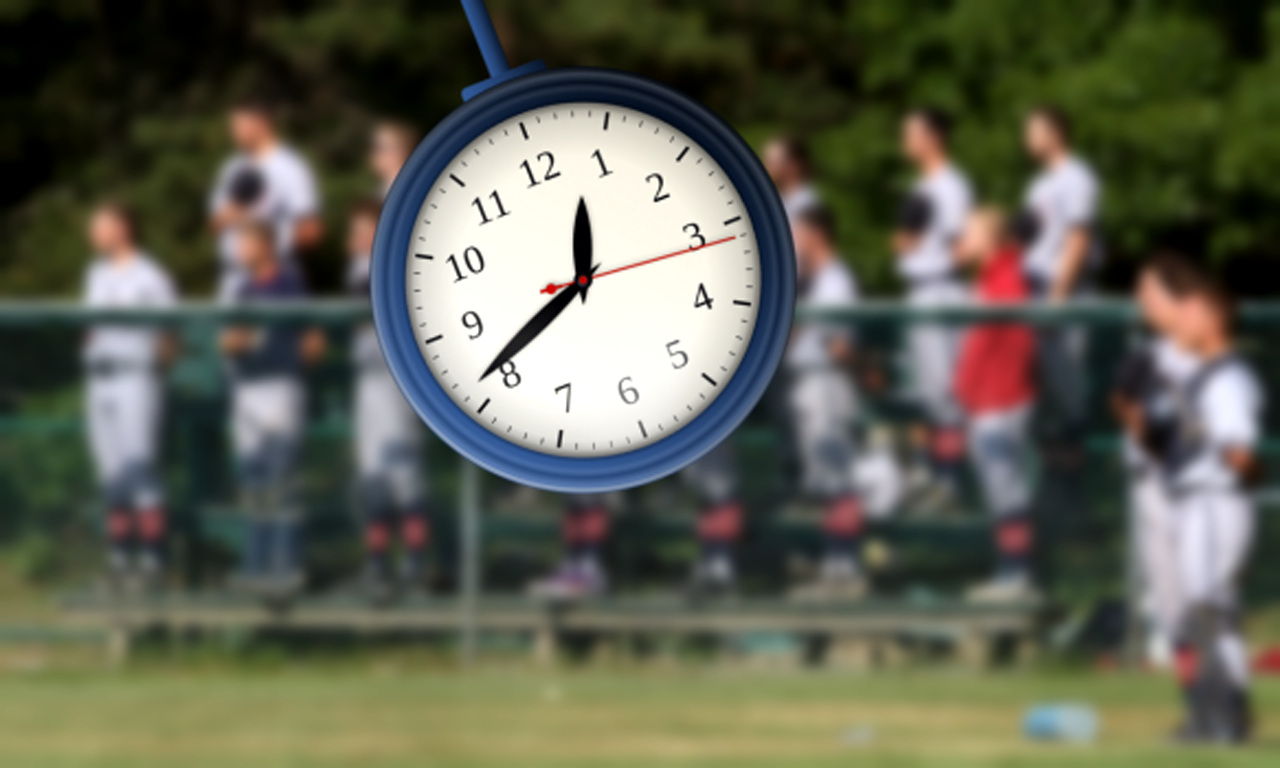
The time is {"hour": 12, "minute": 41, "second": 16}
